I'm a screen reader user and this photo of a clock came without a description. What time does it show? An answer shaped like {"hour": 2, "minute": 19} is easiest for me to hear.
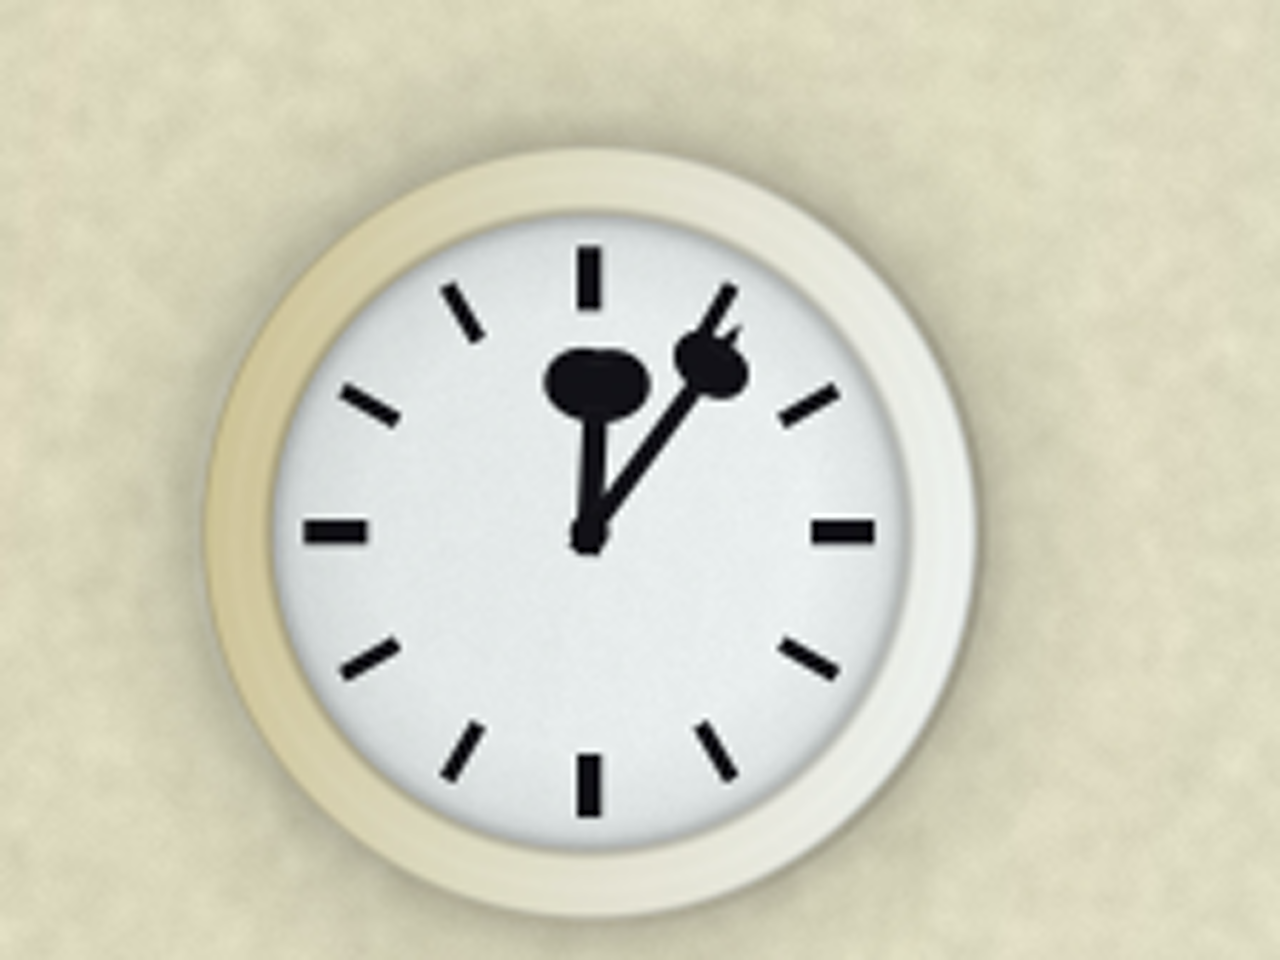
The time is {"hour": 12, "minute": 6}
